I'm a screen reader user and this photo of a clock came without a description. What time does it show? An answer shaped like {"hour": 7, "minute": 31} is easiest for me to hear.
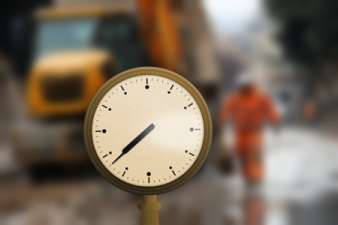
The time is {"hour": 7, "minute": 38}
